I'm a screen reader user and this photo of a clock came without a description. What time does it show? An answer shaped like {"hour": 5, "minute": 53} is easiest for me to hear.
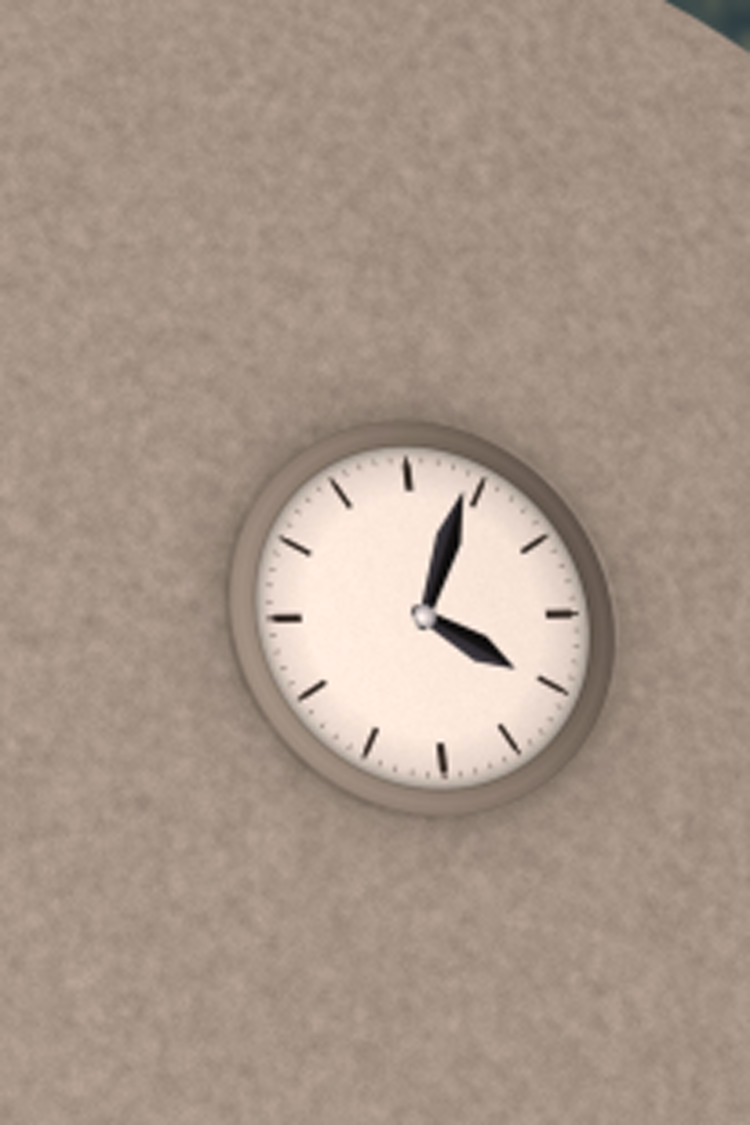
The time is {"hour": 4, "minute": 4}
